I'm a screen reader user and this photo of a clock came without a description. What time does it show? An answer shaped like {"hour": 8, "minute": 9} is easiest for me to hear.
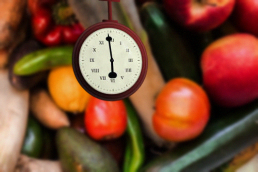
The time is {"hour": 5, "minute": 59}
